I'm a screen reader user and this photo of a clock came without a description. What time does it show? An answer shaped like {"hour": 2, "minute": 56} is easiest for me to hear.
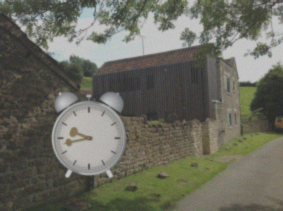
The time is {"hour": 9, "minute": 43}
